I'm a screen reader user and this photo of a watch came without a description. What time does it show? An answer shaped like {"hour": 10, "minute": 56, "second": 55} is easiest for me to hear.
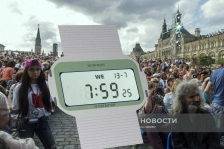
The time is {"hour": 7, "minute": 59, "second": 25}
